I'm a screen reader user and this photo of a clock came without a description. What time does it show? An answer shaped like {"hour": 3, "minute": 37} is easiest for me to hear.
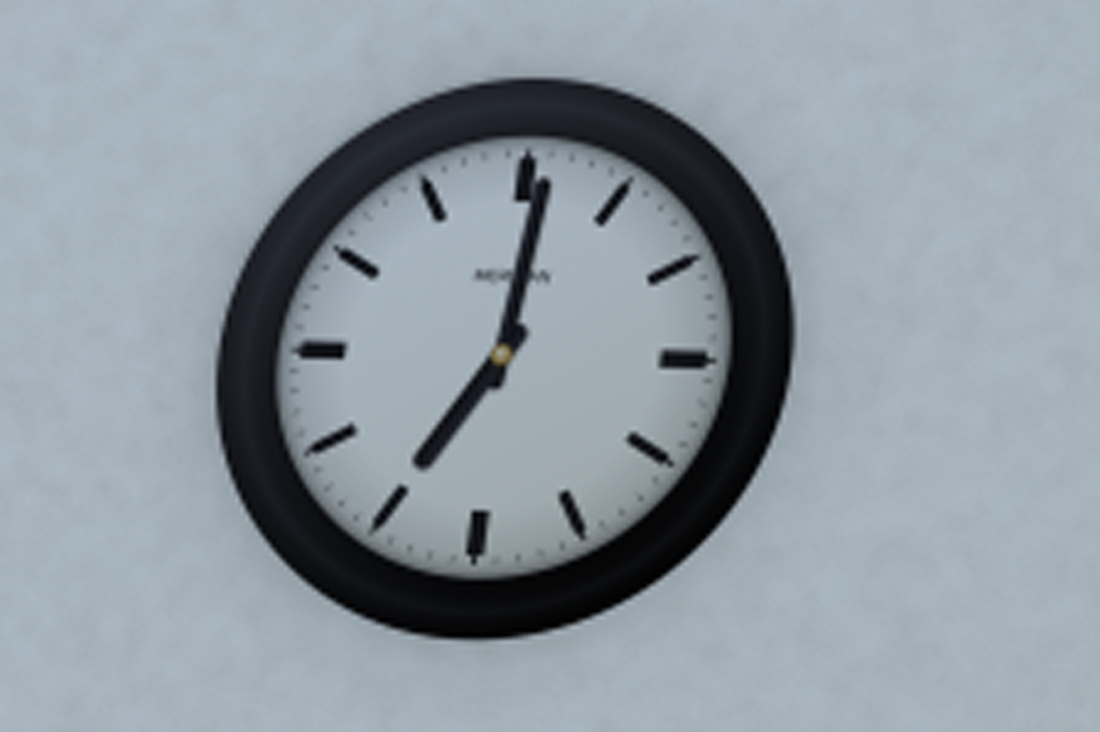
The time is {"hour": 7, "minute": 1}
